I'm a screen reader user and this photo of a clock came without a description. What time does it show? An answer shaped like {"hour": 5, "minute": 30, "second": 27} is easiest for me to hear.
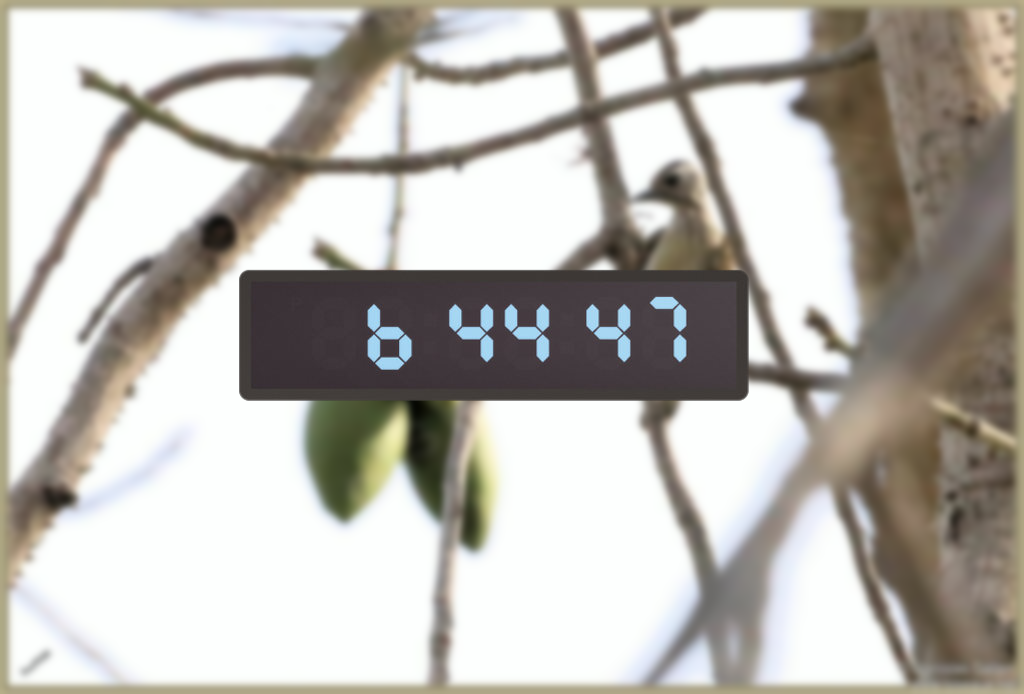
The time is {"hour": 6, "minute": 44, "second": 47}
